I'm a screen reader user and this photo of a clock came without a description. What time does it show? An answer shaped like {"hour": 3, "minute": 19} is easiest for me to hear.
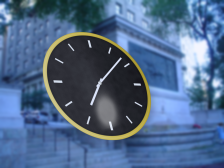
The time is {"hour": 7, "minute": 8}
